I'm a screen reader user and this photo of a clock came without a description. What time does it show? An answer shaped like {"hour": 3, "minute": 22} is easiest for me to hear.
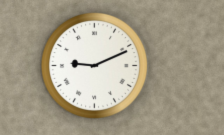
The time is {"hour": 9, "minute": 11}
